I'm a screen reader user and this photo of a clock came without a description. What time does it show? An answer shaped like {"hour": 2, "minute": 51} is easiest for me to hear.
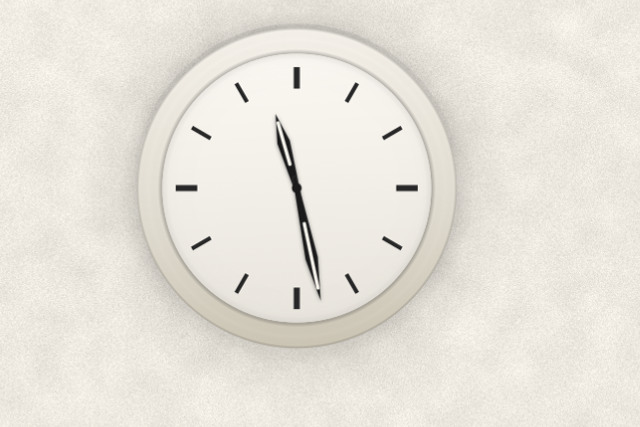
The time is {"hour": 11, "minute": 28}
